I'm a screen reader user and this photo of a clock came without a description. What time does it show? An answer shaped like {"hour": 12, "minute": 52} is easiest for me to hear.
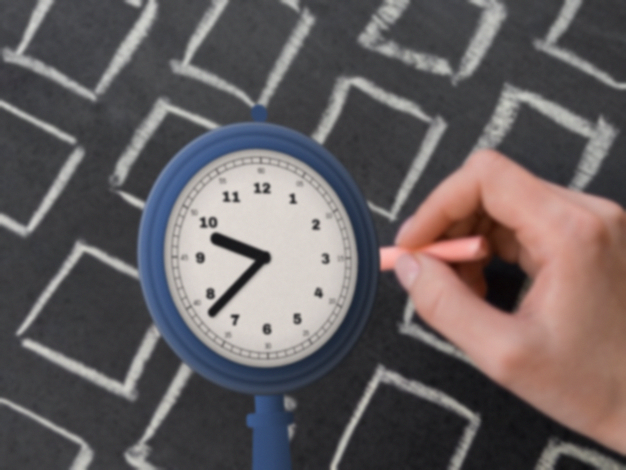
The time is {"hour": 9, "minute": 38}
